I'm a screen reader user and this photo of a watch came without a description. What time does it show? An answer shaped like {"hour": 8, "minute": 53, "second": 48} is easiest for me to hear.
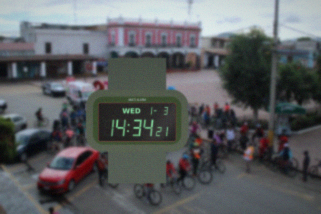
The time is {"hour": 14, "minute": 34, "second": 21}
